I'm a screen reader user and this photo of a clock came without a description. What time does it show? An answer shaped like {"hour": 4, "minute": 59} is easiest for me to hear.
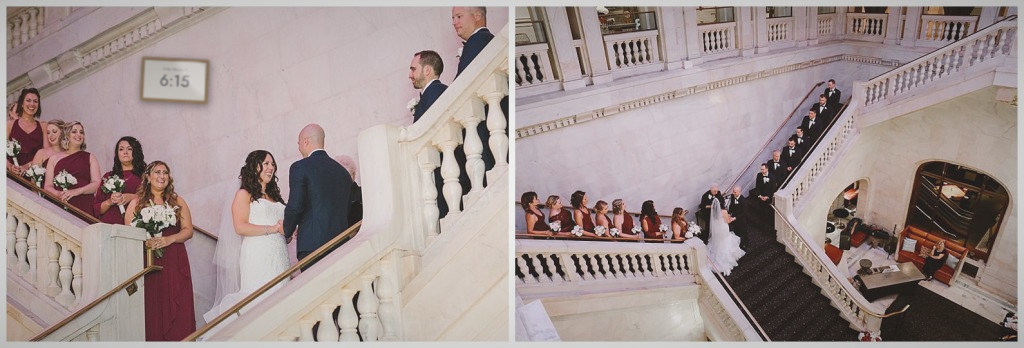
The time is {"hour": 6, "minute": 15}
